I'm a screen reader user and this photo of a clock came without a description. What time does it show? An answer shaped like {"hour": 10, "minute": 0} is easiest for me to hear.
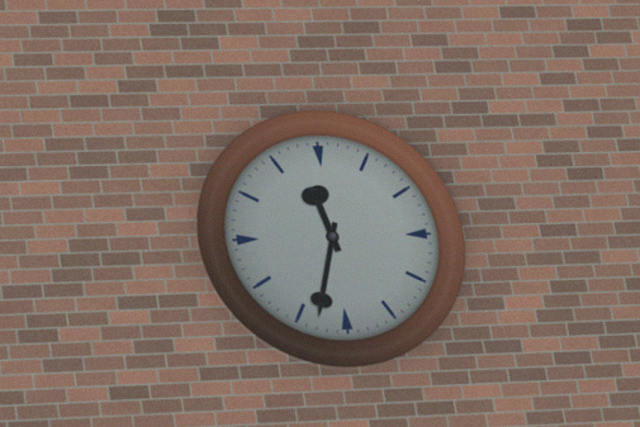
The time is {"hour": 11, "minute": 33}
